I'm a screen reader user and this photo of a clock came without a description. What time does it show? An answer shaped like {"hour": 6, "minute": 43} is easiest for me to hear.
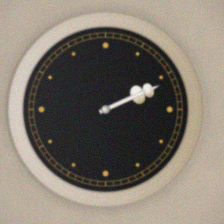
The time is {"hour": 2, "minute": 11}
